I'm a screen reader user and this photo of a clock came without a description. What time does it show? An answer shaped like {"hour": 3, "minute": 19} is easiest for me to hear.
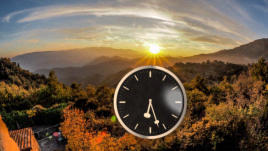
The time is {"hour": 6, "minute": 27}
